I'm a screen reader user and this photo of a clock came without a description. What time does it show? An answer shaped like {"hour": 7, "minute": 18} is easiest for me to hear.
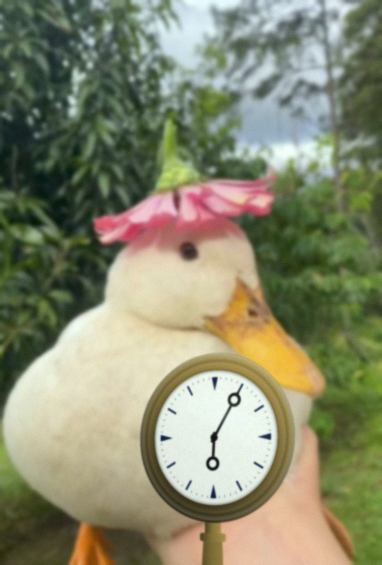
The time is {"hour": 6, "minute": 5}
